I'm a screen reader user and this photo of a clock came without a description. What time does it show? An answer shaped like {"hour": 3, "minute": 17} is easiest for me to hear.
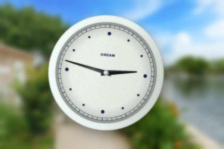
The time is {"hour": 2, "minute": 47}
